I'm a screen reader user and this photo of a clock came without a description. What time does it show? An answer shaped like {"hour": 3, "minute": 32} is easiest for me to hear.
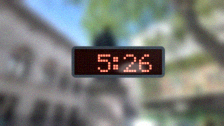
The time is {"hour": 5, "minute": 26}
